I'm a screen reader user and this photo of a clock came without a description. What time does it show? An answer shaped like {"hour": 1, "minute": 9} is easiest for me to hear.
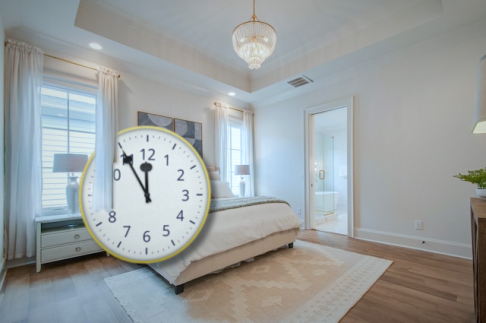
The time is {"hour": 11, "minute": 55}
